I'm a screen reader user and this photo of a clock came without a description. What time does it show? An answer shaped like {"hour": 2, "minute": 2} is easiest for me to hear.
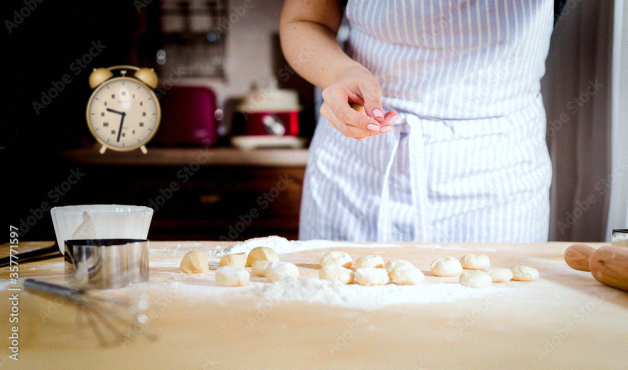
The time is {"hour": 9, "minute": 32}
